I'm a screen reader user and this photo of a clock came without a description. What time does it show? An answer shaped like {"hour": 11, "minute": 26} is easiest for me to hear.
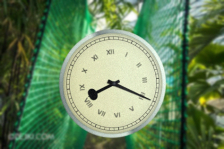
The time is {"hour": 8, "minute": 20}
